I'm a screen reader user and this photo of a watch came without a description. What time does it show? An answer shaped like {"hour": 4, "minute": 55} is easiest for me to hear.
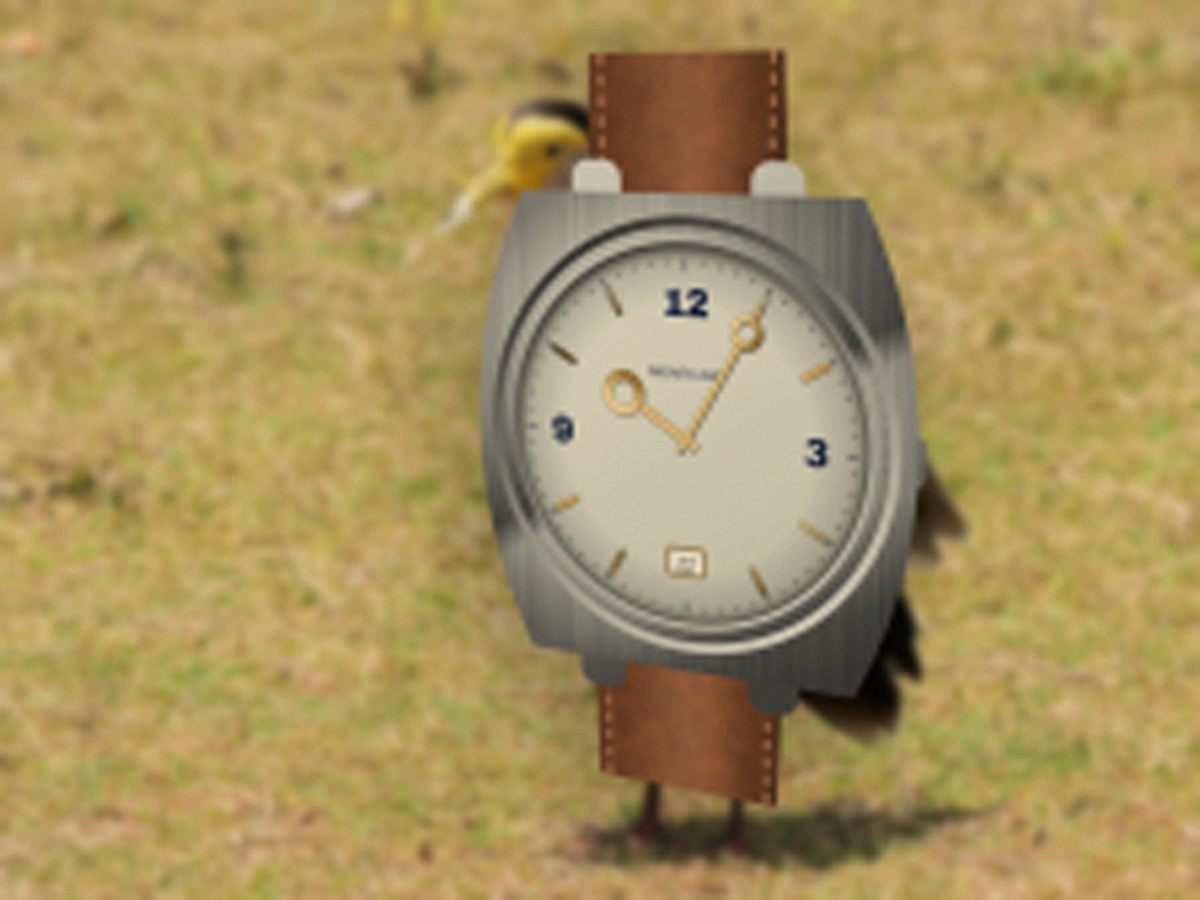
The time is {"hour": 10, "minute": 5}
